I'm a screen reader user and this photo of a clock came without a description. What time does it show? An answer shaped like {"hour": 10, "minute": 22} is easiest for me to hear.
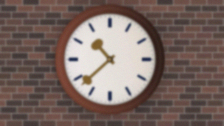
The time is {"hour": 10, "minute": 38}
